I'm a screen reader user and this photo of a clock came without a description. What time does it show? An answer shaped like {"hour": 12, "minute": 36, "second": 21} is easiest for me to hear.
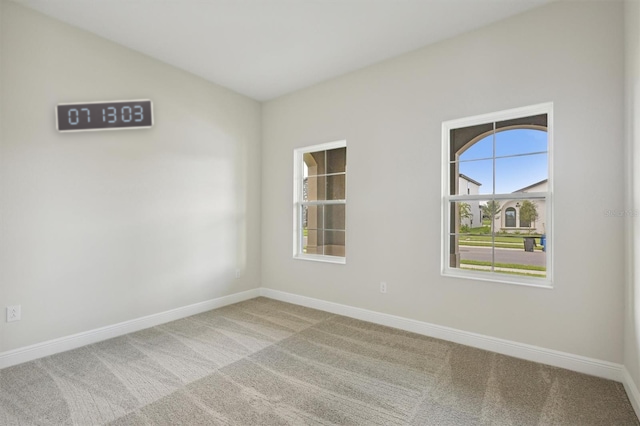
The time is {"hour": 7, "minute": 13, "second": 3}
